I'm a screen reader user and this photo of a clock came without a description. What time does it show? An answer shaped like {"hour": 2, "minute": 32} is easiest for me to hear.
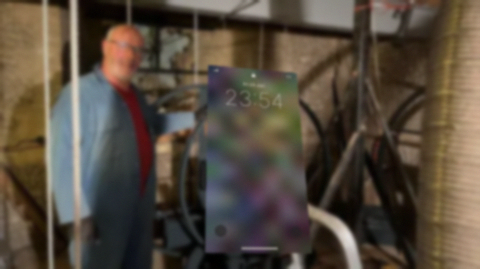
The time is {"hour": 23, "minute": 54}
